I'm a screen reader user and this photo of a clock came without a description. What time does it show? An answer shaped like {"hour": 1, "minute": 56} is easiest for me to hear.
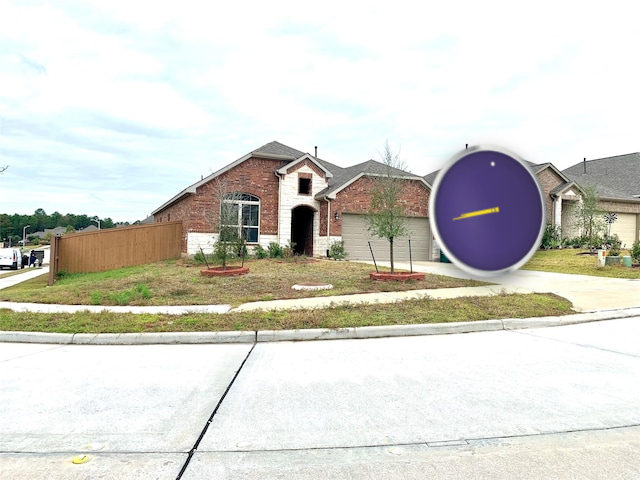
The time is {"hour": 8, "minute": 43}
